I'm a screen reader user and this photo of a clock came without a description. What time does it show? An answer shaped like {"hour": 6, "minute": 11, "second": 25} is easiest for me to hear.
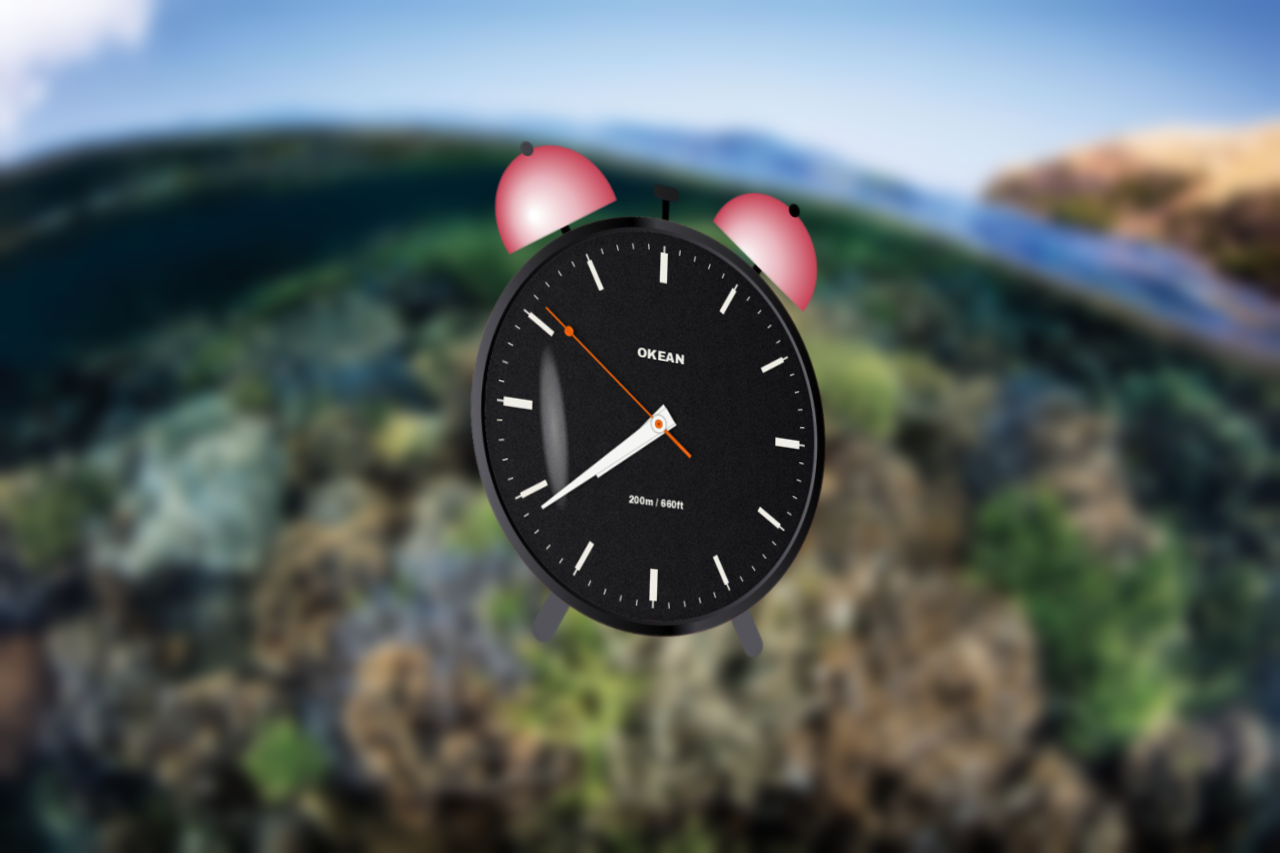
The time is {"hour": 7, "minute": 38, "second": 51}
